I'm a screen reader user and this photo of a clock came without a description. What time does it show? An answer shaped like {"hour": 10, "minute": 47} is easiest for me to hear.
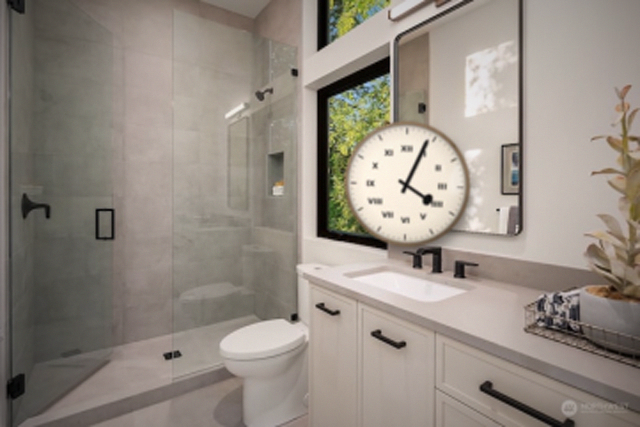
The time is {"hour": 4, "minute": 4}
